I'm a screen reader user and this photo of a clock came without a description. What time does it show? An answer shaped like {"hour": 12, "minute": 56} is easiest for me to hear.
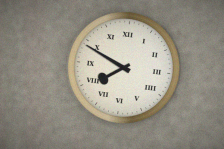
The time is {"hour": 7, "minute": 49}
